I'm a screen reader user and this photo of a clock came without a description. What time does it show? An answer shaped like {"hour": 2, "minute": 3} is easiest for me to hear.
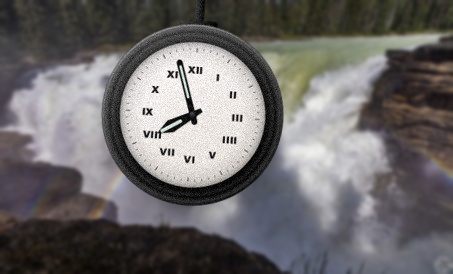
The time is {"hour": 7, "minute": 57}
